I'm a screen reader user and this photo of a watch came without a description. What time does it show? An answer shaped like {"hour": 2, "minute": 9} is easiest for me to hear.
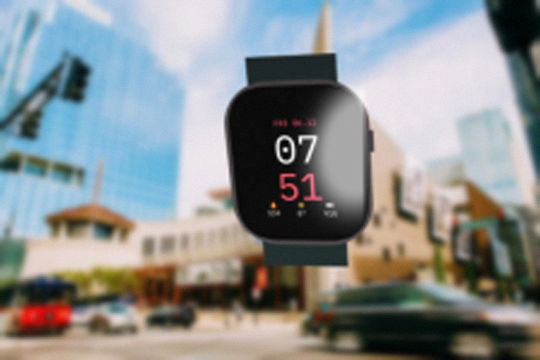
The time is {"hour": 7, "minute": 51}
